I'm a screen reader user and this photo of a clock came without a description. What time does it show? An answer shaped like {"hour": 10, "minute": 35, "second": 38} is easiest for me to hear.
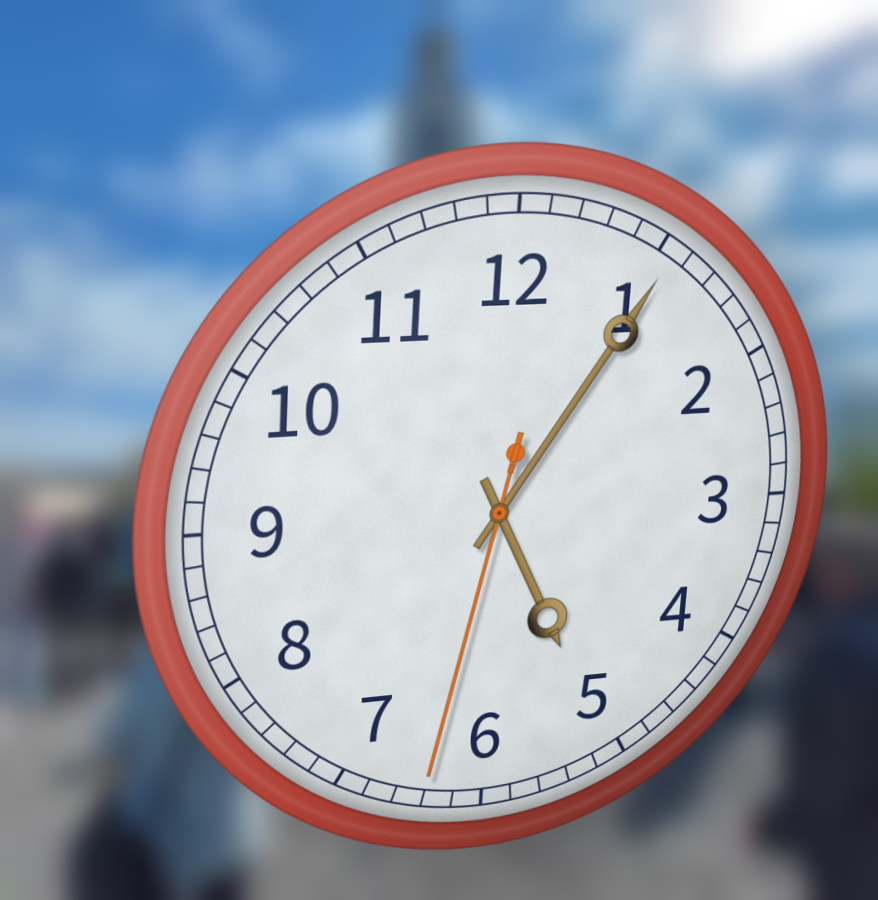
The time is {"hour": 5, "minute": 5, "second": 32}
